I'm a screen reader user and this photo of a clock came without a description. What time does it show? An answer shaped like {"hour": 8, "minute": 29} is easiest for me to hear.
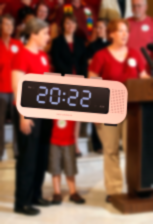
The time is {"hour": 20, "minute": 22}
